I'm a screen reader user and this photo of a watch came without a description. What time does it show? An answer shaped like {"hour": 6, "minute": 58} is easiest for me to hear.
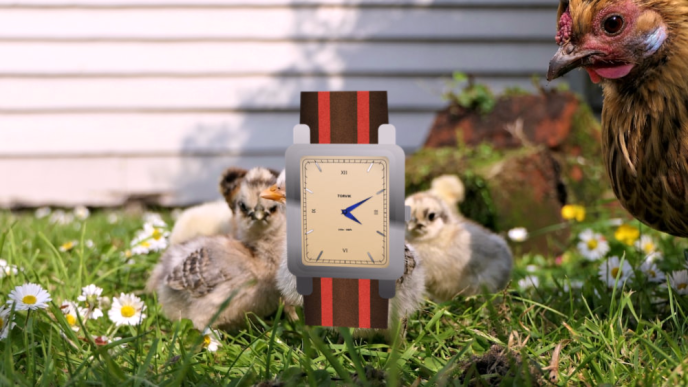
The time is {"hour": 4, "minute": 10}
